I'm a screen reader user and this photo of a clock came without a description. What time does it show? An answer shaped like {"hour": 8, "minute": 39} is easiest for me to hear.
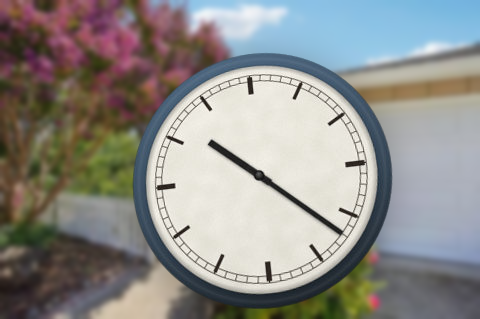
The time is {"hour": 10, "minute": 22}
